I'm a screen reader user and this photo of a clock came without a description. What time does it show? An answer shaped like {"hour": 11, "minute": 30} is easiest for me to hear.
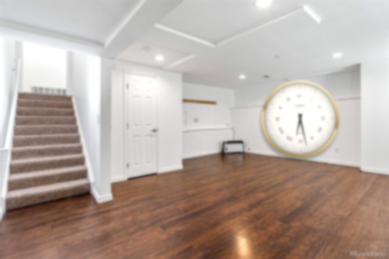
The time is {"hour": 6, "minute": 28}
